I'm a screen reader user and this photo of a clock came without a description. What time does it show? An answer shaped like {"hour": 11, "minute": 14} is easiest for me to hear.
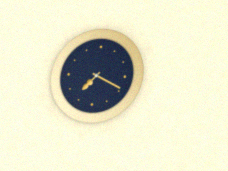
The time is {"hour": 7, "minute": 19}
